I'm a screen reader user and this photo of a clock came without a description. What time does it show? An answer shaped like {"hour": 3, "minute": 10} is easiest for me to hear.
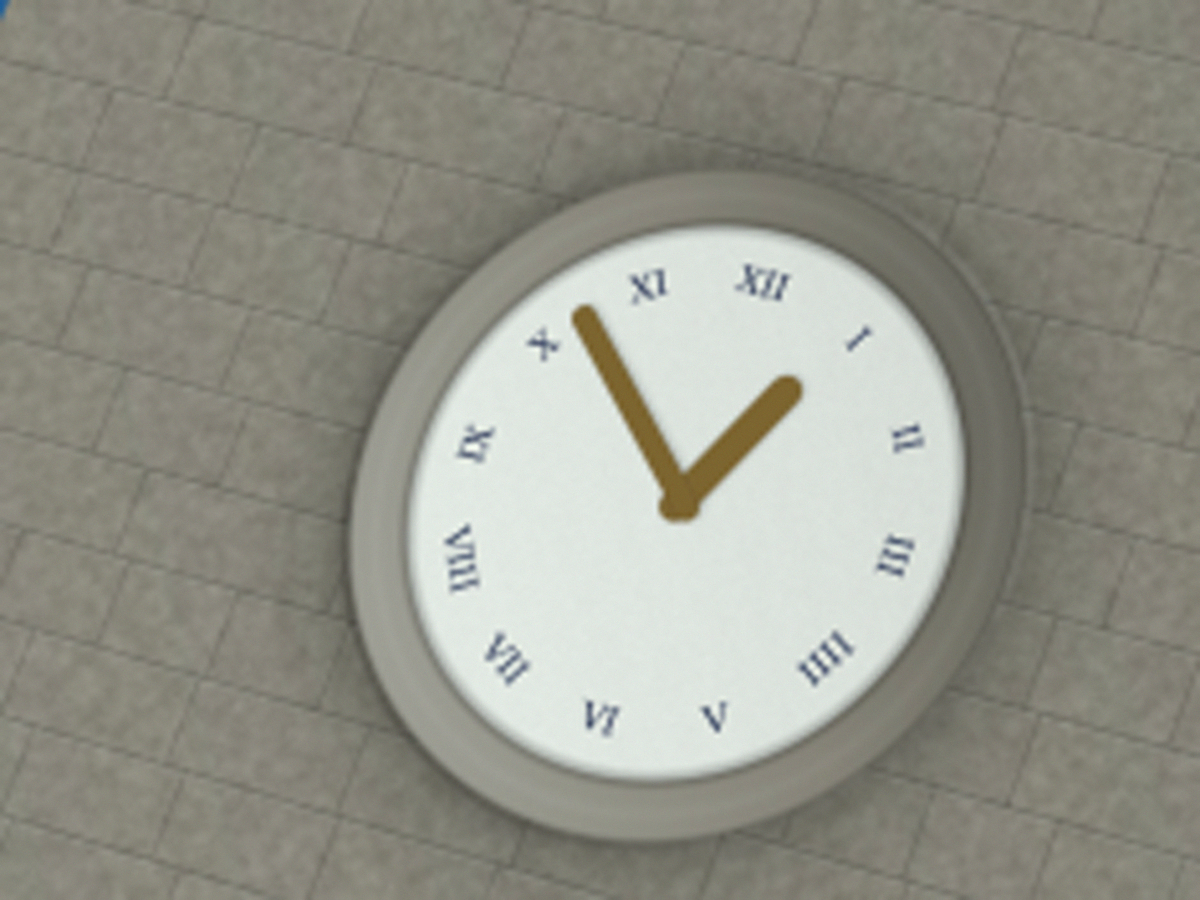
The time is {"hour": 12, "minute": 52}
